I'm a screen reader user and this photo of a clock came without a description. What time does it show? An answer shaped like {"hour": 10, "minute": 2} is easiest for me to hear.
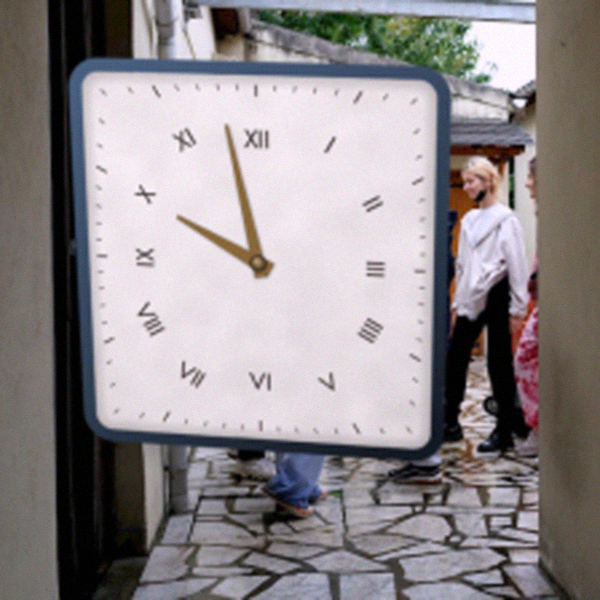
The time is {"hour": 9, "minute": 58}
